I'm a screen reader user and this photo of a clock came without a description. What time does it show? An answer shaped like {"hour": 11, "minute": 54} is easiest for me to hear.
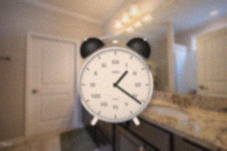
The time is {"hour": 1, "minute": 21}
